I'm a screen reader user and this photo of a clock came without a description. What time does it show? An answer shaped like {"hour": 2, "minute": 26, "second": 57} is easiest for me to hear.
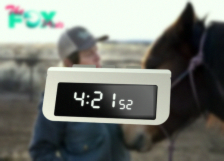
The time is {"hour": 4, "minute": 21, "second": 52}
